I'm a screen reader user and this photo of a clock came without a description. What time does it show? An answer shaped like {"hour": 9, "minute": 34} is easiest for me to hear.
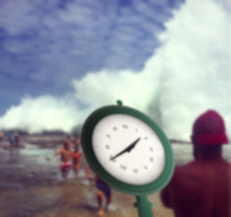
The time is {"hour": 1, "minute": 40}
